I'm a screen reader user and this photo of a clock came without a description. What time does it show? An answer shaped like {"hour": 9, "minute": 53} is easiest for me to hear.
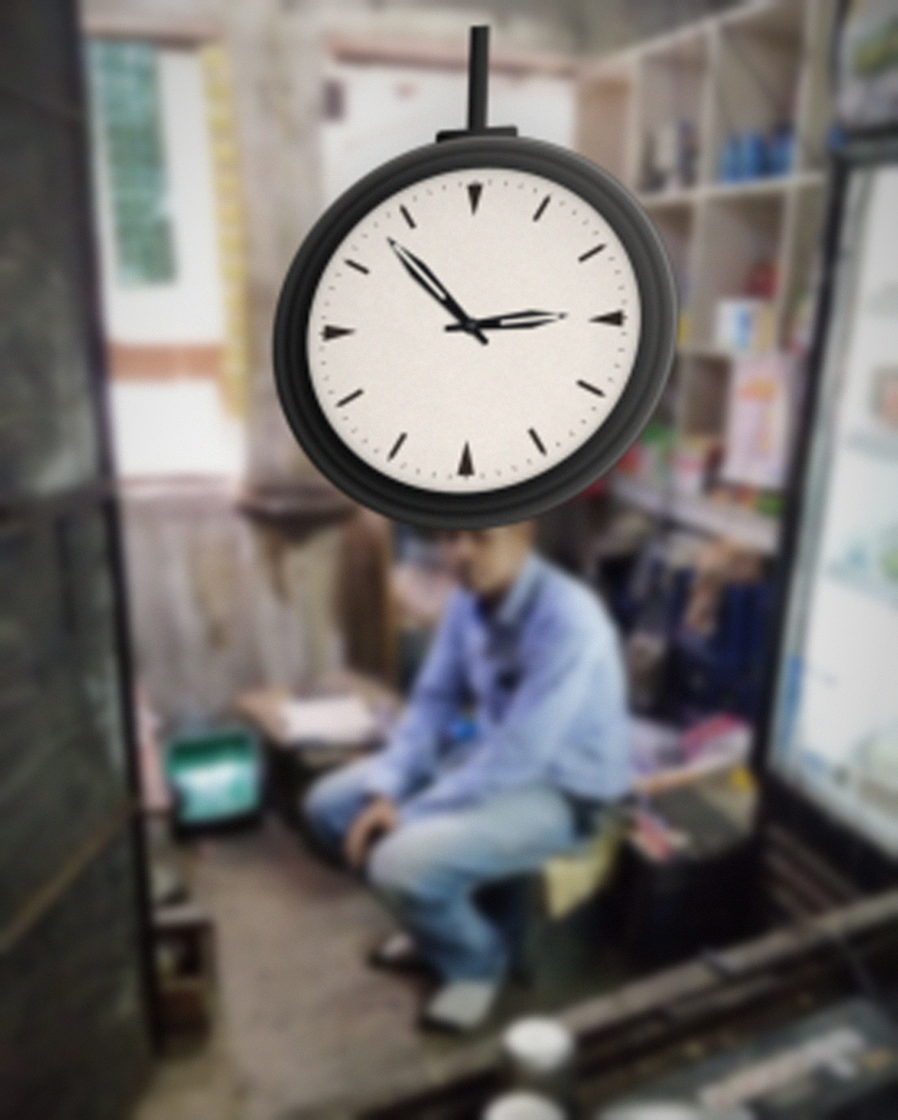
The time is {"hour": 2, "minute": 53}
